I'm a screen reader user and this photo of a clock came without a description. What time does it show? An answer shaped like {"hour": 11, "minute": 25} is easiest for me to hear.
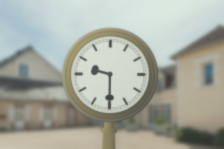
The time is {"hour": 9, "minute": 30}
